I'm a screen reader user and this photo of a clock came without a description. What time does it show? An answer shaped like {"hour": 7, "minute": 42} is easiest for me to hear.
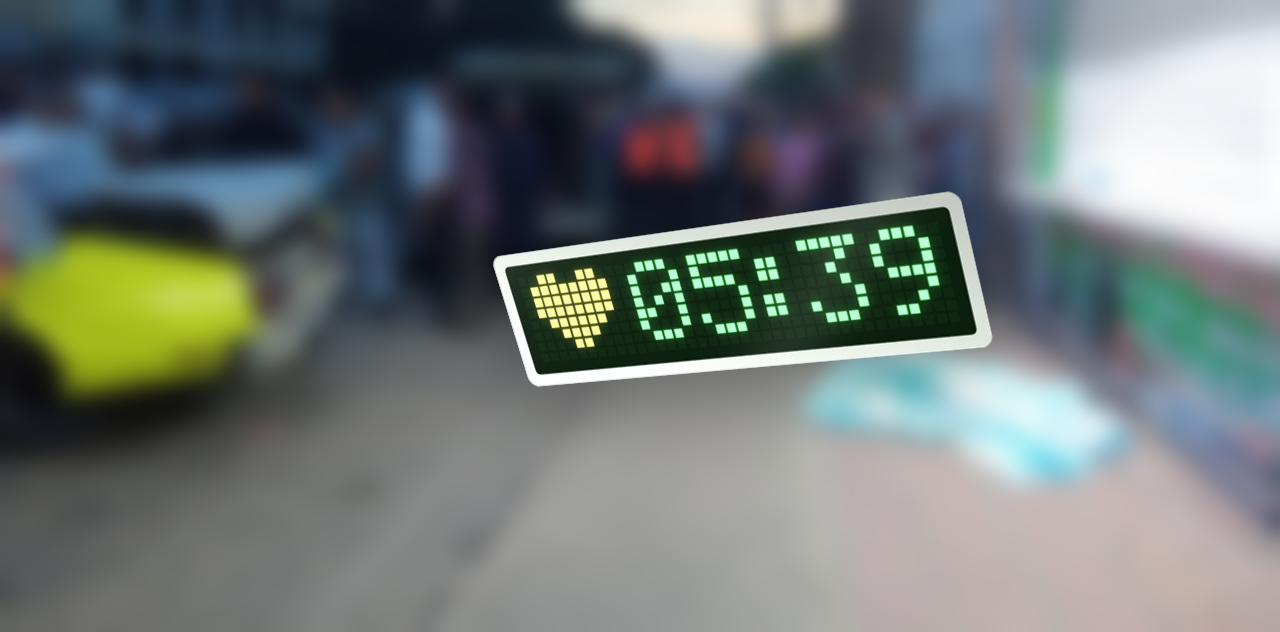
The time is {"hour": 5, "minute": 39}
